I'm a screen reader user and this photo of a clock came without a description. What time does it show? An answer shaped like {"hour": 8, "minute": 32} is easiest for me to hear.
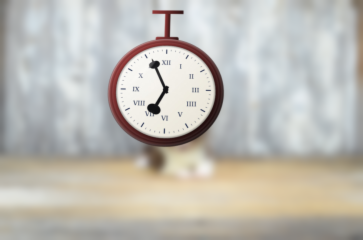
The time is {"hour": 6, "minute": 56}
